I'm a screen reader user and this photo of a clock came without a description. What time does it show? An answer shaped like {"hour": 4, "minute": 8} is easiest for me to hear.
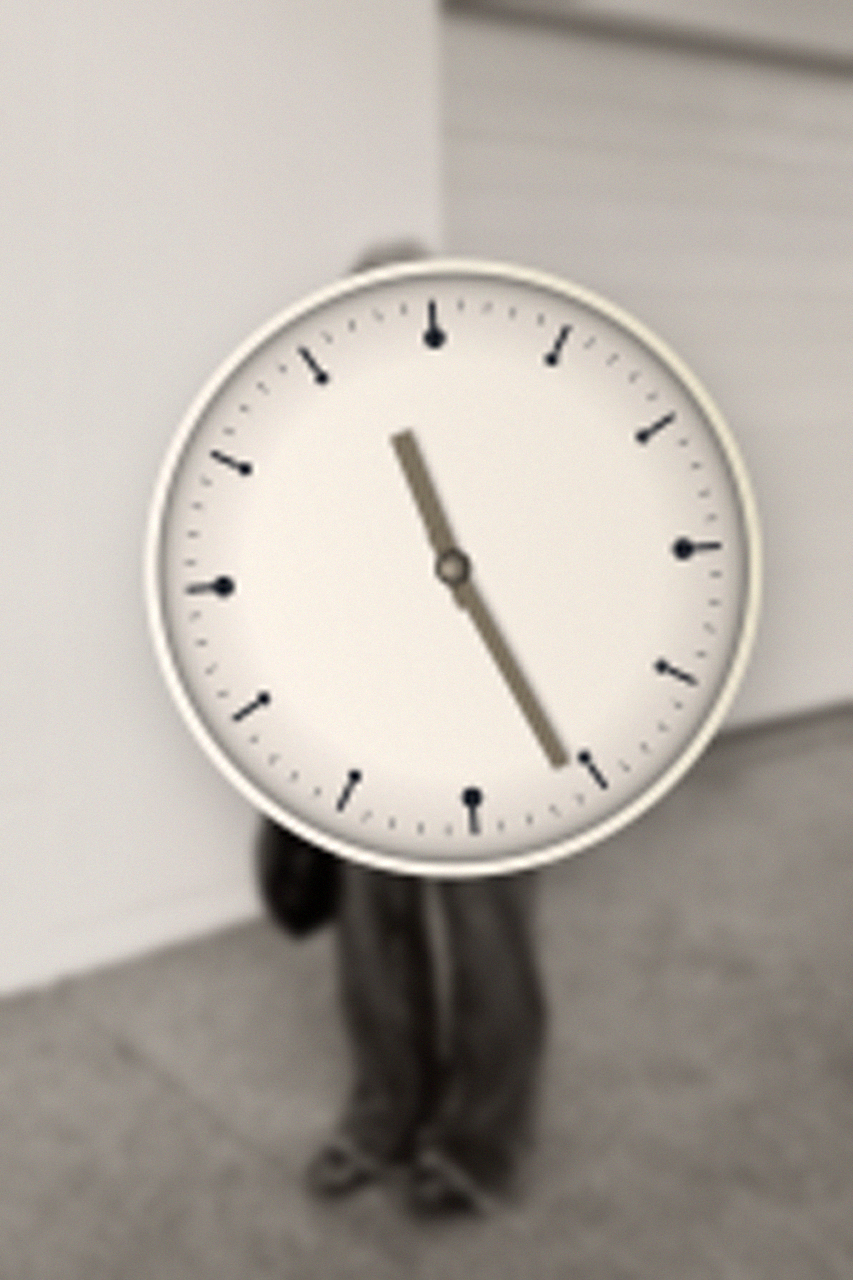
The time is {"hour": 11, "minute": 26}
